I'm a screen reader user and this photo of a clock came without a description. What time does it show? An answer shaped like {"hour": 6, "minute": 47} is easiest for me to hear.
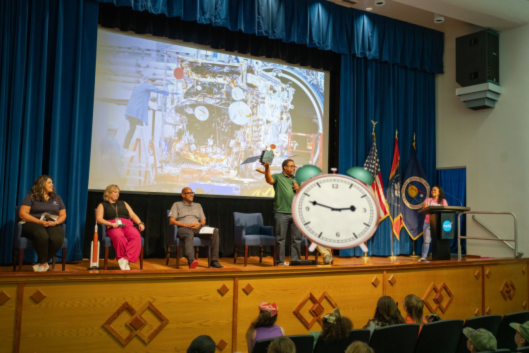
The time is {"hour": 2, "minute": 48}
